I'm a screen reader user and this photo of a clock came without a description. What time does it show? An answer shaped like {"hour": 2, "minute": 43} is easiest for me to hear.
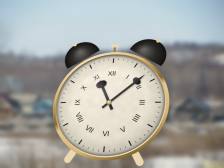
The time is {"hour": 11, "minute": 8}
